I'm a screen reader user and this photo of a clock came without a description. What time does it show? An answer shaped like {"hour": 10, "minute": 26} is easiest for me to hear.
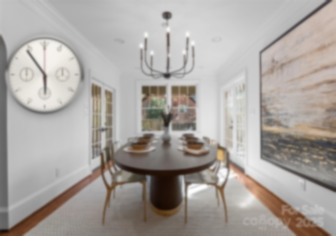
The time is {"hour": 5, "minute": 54}
